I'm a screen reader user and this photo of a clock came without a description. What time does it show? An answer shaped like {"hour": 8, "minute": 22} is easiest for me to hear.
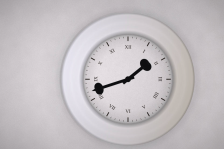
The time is {"hour": 1, "minute": 42}
